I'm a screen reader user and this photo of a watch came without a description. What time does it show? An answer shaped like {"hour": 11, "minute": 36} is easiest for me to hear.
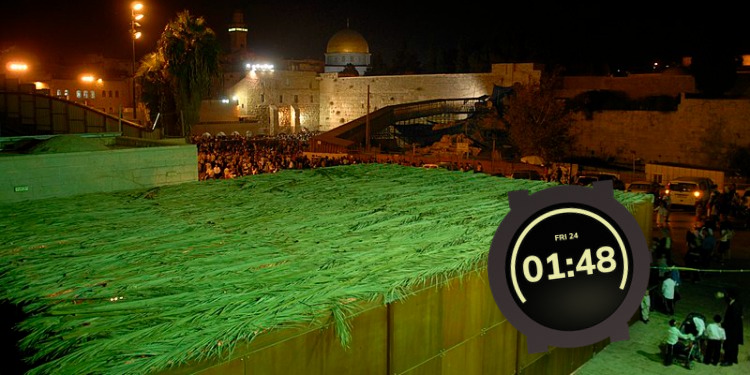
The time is {"hour": 1, "minute": 48}
